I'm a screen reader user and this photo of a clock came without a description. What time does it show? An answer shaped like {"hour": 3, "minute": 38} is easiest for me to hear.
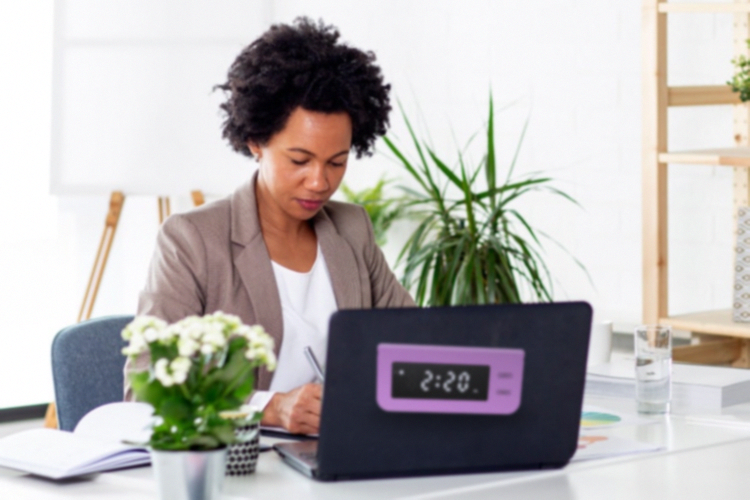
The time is {"hour": 2, "minute": 20}
